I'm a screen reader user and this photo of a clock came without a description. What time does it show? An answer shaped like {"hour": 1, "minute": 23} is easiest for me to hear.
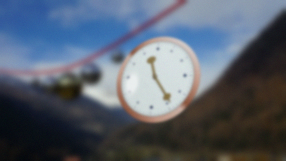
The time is {"hour": 11, "minute": 24}
